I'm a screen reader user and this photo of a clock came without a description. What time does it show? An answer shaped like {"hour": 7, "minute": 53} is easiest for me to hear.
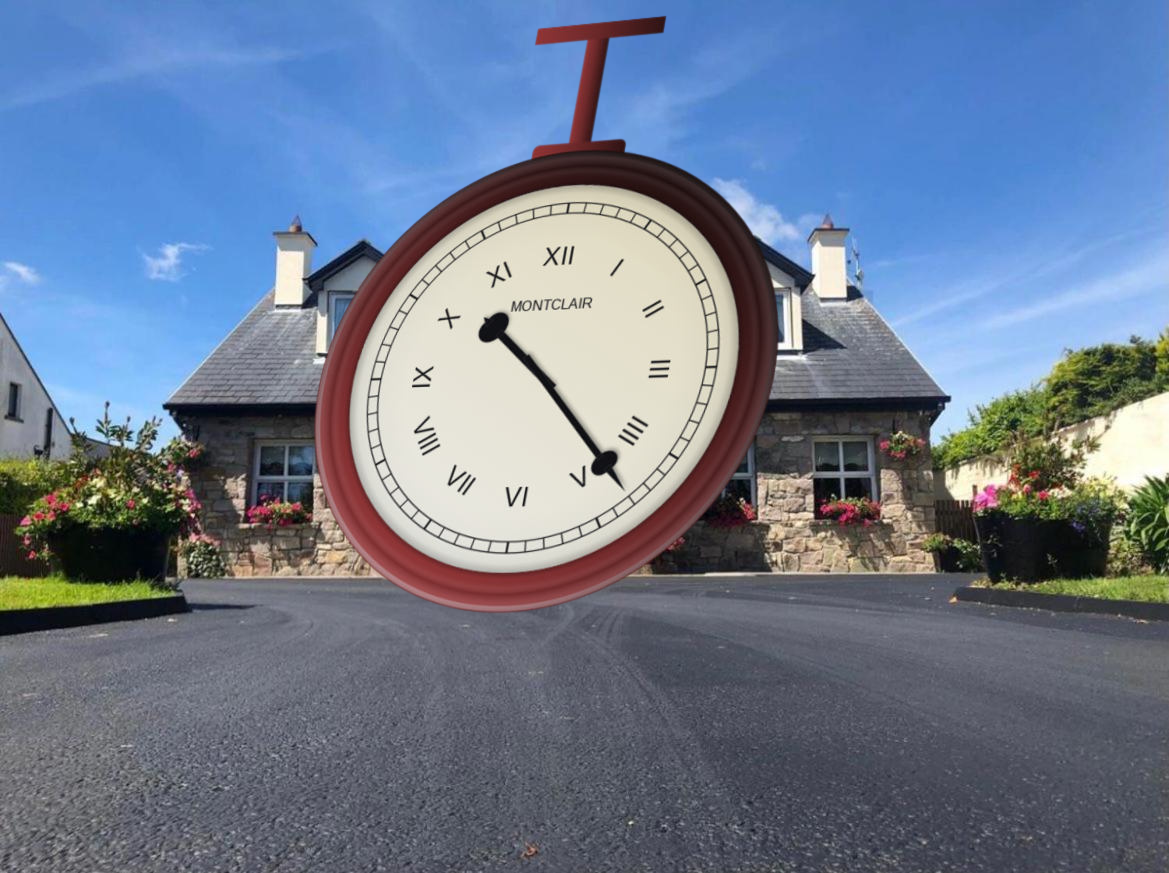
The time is {"hour": 10, "minute": 23}
